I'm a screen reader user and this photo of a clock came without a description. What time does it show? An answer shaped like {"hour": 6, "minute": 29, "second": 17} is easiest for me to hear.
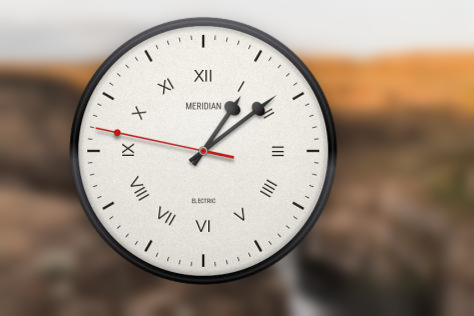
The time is {"hour": 1, "minute": 8, "second": 47}
